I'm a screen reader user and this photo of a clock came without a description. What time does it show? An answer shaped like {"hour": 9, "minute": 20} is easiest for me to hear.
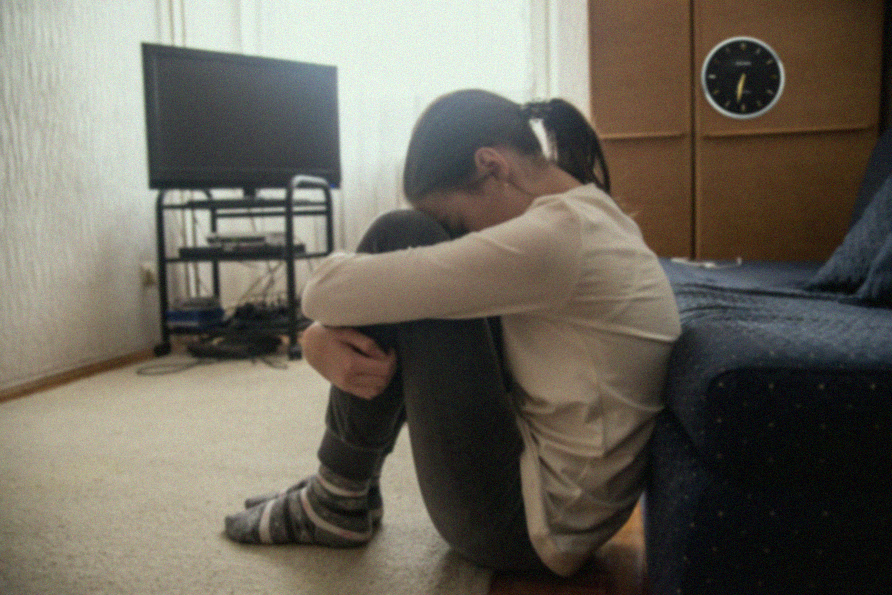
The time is {"hour": 6, "minute": 32}
